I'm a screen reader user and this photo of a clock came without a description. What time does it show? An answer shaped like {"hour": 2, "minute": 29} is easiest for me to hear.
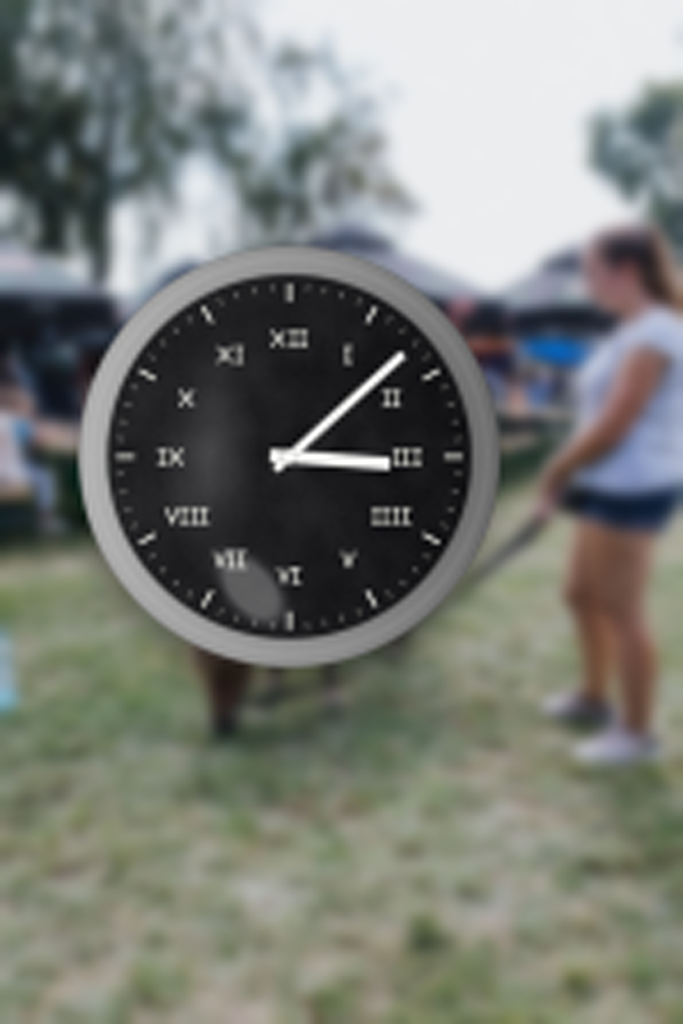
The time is {"hour": 3, "minute": 8}
